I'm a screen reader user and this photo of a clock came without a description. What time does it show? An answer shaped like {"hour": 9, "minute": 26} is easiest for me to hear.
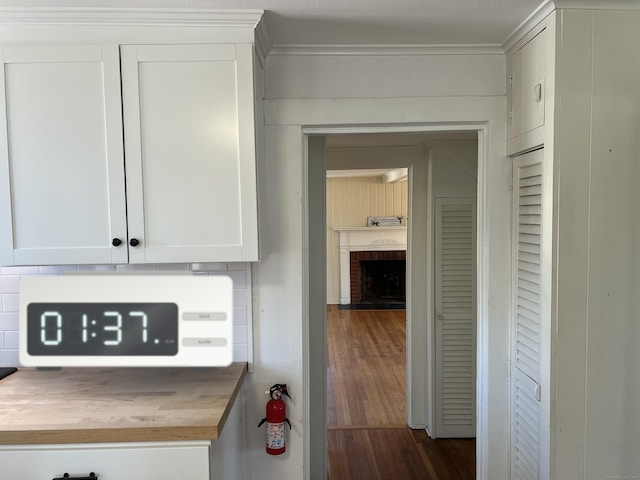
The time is {"hour": 1, "minute": 37}
